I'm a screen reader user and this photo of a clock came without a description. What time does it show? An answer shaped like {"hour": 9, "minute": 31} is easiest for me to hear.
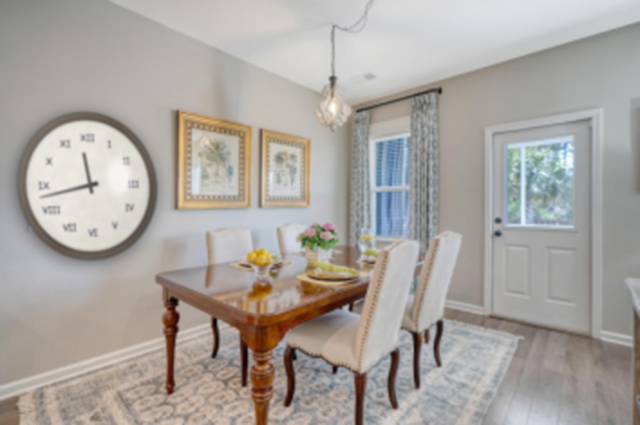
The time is {"hour": 11, "minute": 43}
